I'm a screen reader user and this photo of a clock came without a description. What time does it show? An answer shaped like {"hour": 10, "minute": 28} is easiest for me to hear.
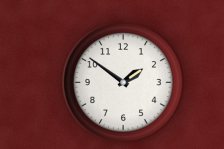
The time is {"hour": 1, "minute": 51}
